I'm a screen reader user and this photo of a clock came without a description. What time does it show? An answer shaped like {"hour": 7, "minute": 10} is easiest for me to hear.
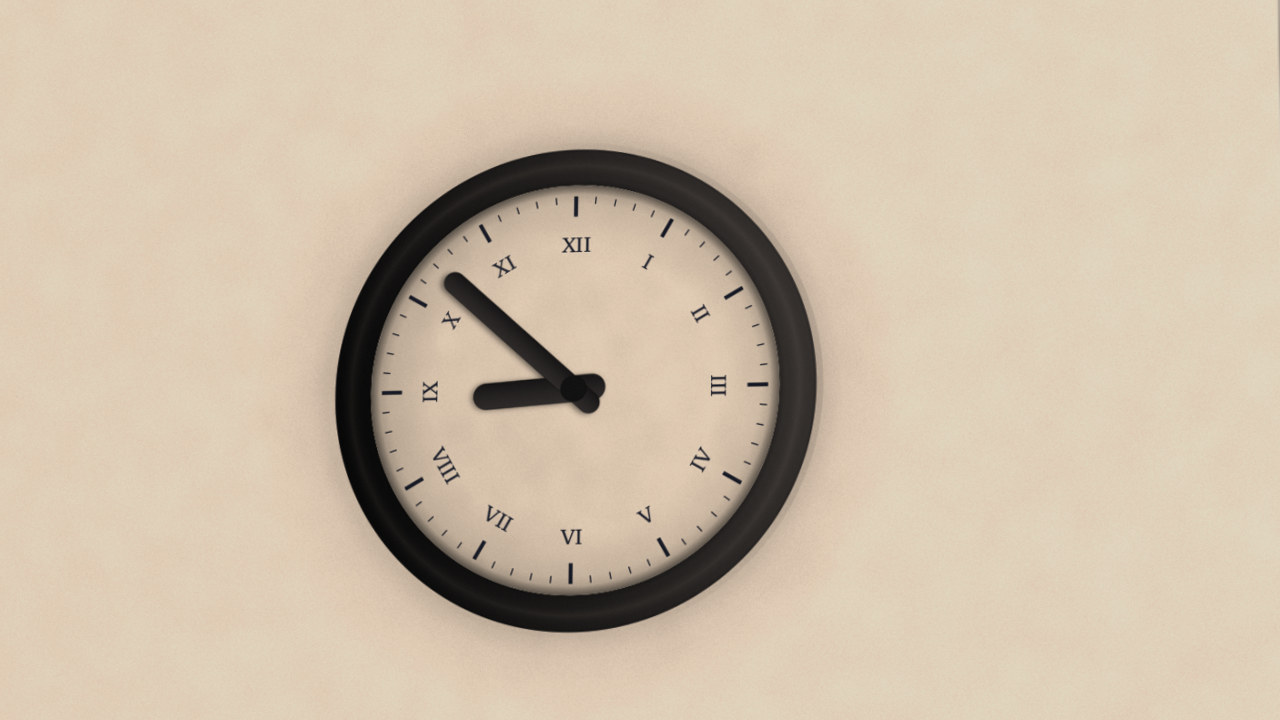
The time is {"hour": 8, "minute": 52}
